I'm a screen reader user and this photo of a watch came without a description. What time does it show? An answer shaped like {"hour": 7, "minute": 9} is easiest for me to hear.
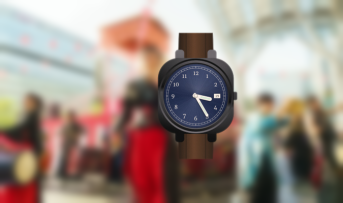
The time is {"hour": 3, "minute": 25}
